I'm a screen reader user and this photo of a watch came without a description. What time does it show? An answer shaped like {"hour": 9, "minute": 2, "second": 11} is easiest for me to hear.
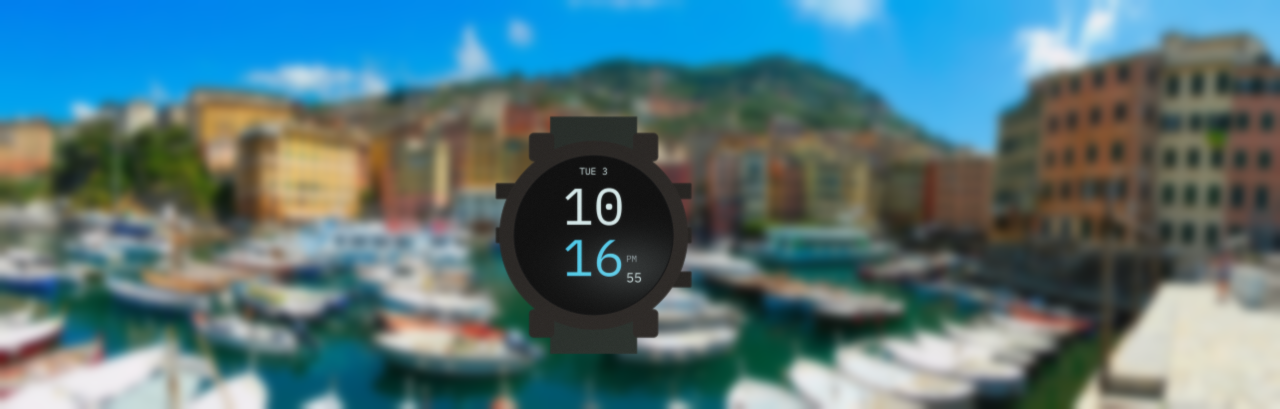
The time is {"hour": 10, "minute": 16, "second": 55}
